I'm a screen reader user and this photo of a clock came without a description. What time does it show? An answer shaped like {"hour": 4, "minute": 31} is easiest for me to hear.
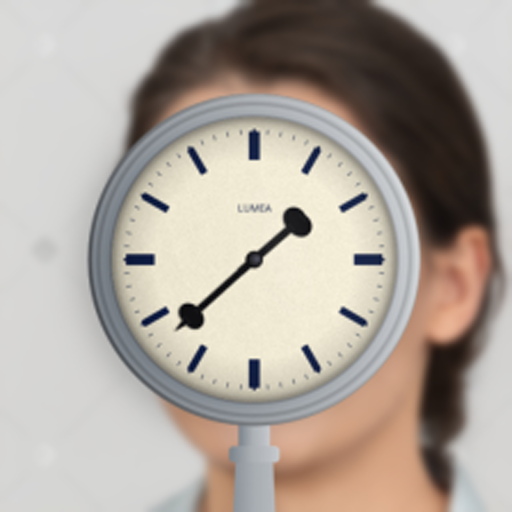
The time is {"hour": 1, "minute": 38}
